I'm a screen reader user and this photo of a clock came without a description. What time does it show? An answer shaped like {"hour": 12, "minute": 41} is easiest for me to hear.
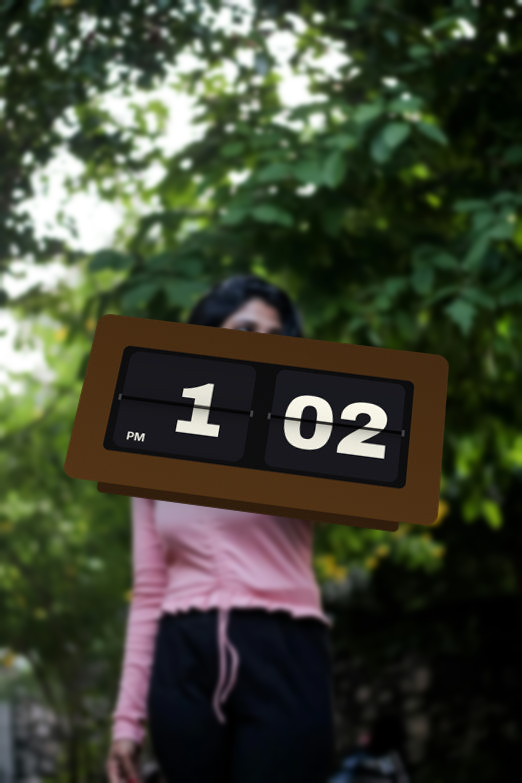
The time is {"hour": 1, "minute": 2}
